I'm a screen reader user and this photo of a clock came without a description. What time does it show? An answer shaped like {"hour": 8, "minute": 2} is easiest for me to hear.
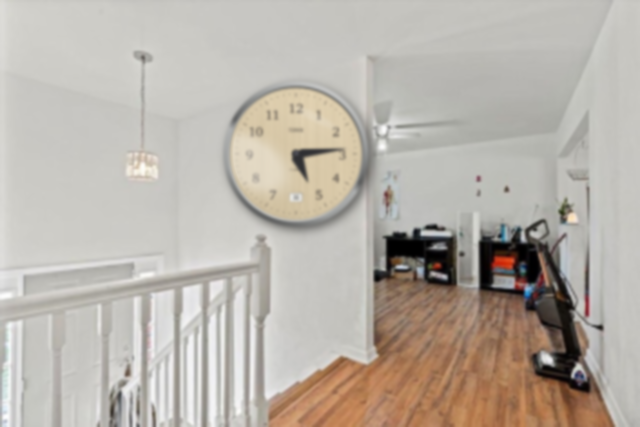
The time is {"hour": 5, "minute": 14}
